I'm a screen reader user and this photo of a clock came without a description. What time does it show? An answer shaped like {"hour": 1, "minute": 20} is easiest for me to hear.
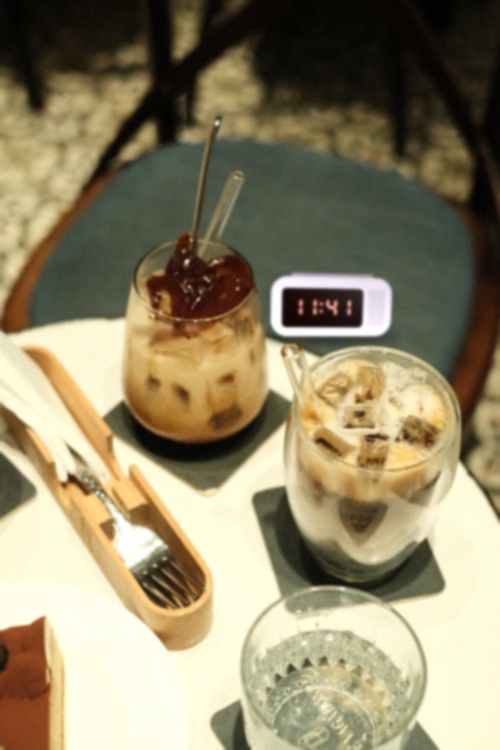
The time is {"hour": 11, "minute": 41}
